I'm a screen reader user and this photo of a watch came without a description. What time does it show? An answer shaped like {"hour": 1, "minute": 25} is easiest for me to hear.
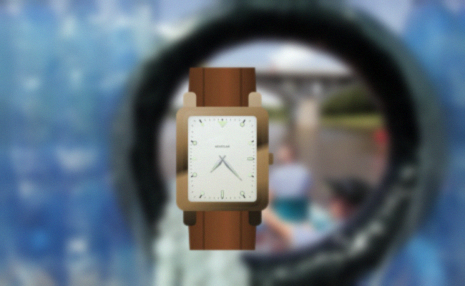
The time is {"hour": 7, "minute": 23}
